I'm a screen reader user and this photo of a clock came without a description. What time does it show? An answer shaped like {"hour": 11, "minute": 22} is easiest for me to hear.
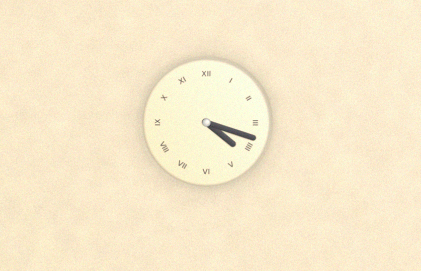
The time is {"hour": 4, "minute": 18}
